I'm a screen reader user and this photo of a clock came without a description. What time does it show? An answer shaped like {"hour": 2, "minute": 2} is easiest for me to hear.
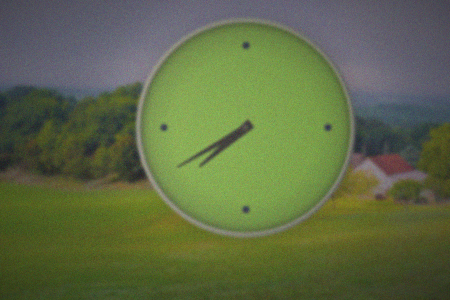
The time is {"hour": 7, "minute": 40}
